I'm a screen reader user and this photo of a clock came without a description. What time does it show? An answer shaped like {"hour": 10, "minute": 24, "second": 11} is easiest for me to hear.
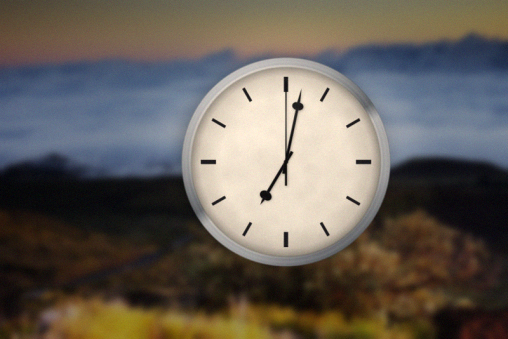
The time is {"hour": 7, "minute": 2, "second": 0}
